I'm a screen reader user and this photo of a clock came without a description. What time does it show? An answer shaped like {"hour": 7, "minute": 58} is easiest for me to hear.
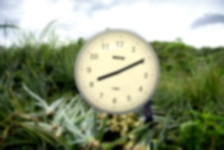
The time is {"hour": 8, "minute": 10}
